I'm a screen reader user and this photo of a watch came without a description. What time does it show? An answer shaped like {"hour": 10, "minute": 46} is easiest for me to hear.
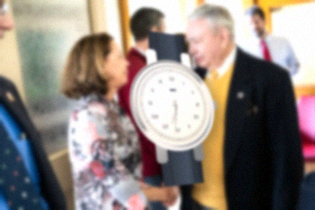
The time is {"hour": 6, "minute": 31}
